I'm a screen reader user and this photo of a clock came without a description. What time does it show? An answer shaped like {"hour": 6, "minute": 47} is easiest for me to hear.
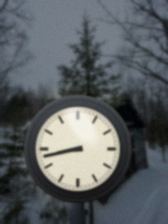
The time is {"hour": 8, "minute": 43}
